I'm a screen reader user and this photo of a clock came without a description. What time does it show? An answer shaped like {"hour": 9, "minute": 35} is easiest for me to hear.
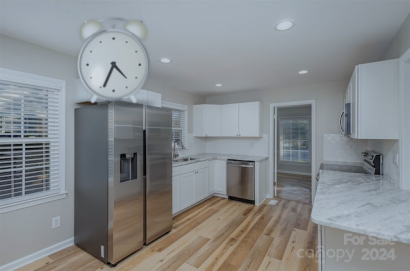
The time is {"hour": 4, "minute": 34}
